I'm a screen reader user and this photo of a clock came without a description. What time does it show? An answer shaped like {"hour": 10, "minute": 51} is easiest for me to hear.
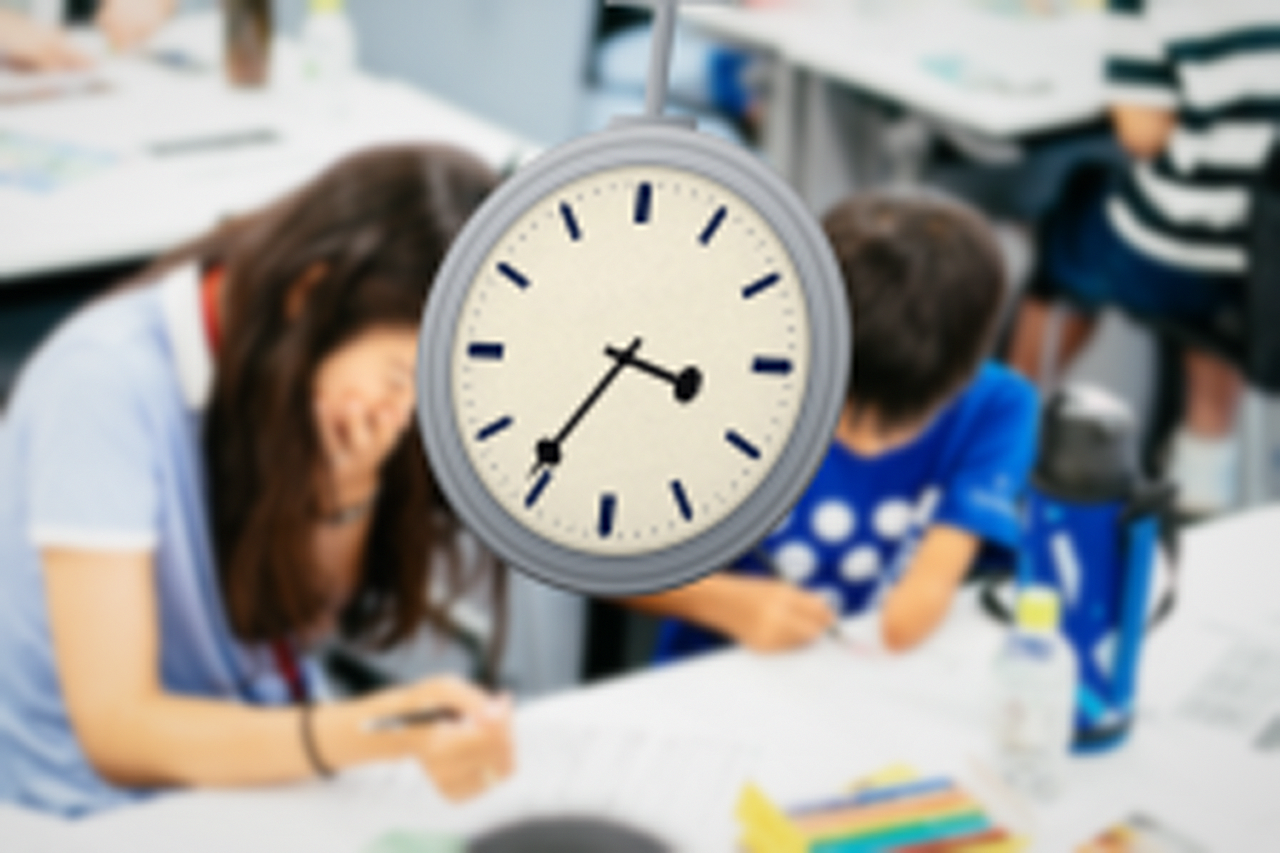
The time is {"hour": 3, "minute": 36}
